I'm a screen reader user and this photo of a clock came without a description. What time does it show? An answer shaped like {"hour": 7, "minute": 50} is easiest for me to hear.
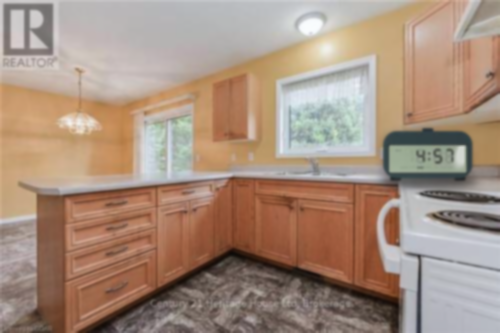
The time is {"hour": 4, "minute": 57}
